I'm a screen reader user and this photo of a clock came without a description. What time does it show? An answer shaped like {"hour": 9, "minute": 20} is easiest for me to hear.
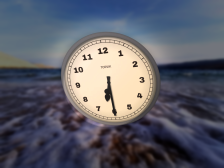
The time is {"hour": 6, "minute": 30}
